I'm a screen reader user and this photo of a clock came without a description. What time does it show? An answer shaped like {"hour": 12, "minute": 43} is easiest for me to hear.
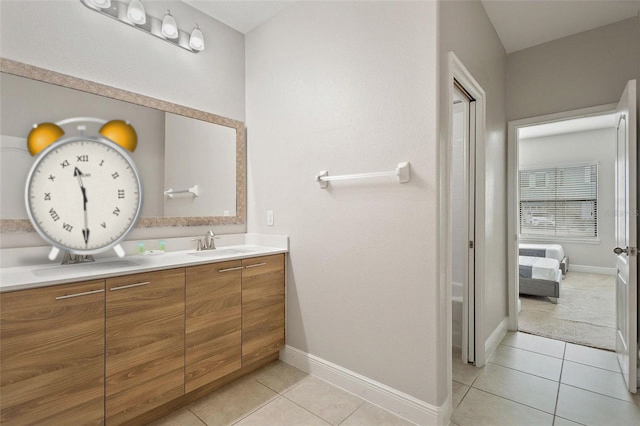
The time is {"hour": 11, "minute": 30}
